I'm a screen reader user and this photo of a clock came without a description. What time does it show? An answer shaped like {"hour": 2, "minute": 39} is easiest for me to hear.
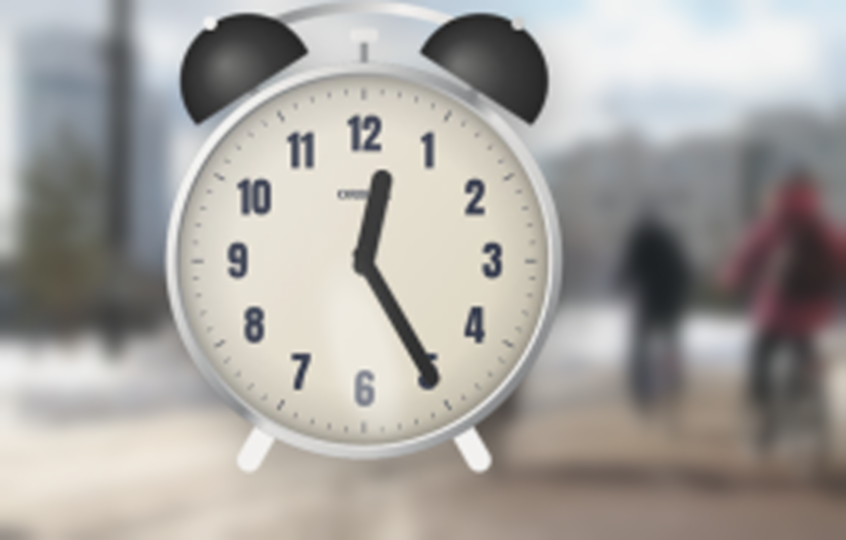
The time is {"hour": 12, "minute": 25}
